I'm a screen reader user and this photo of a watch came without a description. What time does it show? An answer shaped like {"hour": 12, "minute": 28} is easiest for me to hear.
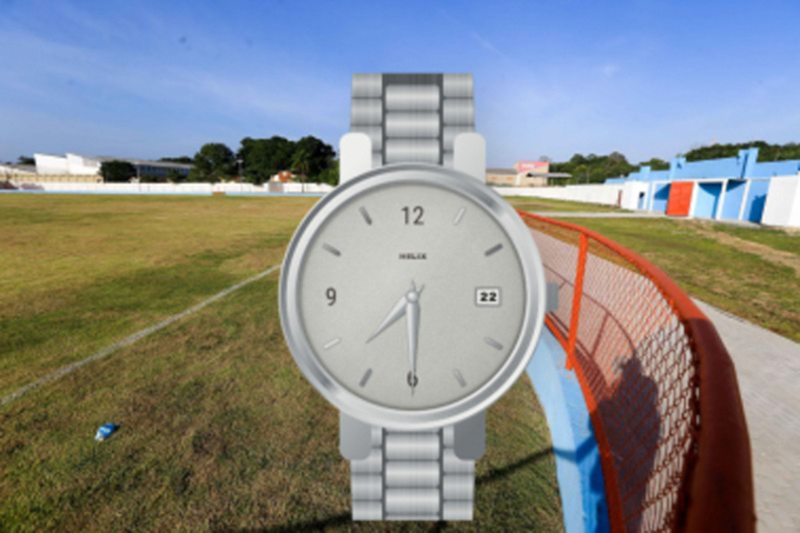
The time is {"hour": 7, "minute": 30}
